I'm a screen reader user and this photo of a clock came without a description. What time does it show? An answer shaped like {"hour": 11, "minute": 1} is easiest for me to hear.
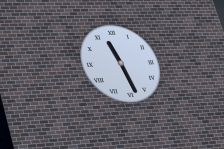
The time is {"hour": 11, "minute": 28}
